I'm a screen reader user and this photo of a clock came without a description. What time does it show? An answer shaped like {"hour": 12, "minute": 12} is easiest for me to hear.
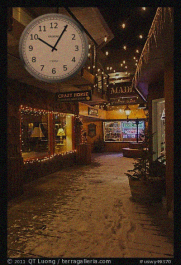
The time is {"hour": 10, "minute": 5}
